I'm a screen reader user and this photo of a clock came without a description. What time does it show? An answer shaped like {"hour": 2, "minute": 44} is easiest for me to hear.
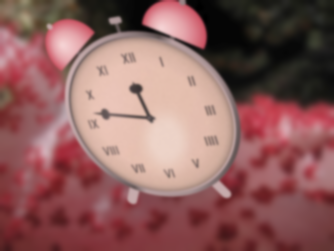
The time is {"hour": 11, "minute": 47}
